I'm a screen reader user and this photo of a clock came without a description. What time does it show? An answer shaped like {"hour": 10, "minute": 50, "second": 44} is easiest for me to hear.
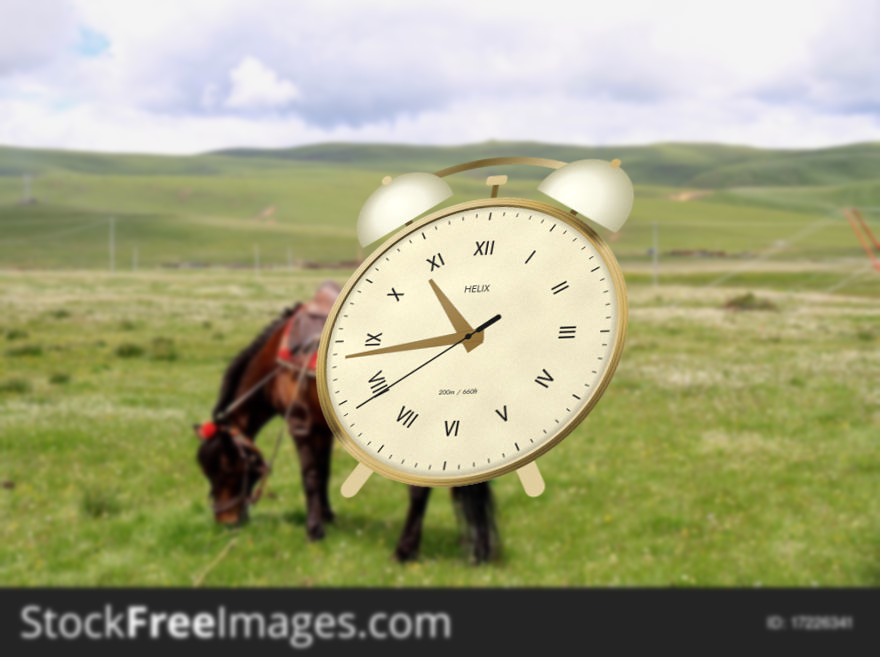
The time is {"hour": 10, "minute": 43, "second": 39}
